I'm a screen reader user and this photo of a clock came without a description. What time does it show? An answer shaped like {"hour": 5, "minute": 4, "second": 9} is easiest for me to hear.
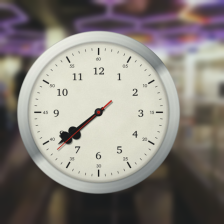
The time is {"hour": 7, "minute": 38, "second": 38}
